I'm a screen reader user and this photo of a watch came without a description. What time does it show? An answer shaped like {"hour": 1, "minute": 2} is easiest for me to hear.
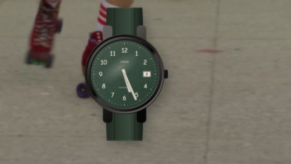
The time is {"hour": 5, "minute": 26}
